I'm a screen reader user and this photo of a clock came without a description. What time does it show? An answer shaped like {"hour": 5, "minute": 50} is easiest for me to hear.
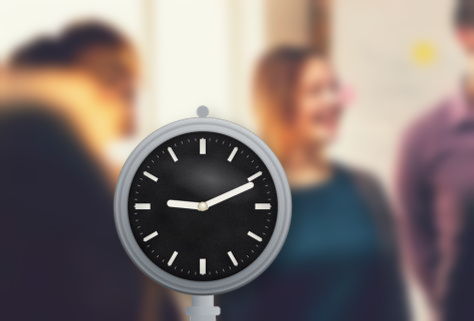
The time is {"hour": 9, "minute": 11}
